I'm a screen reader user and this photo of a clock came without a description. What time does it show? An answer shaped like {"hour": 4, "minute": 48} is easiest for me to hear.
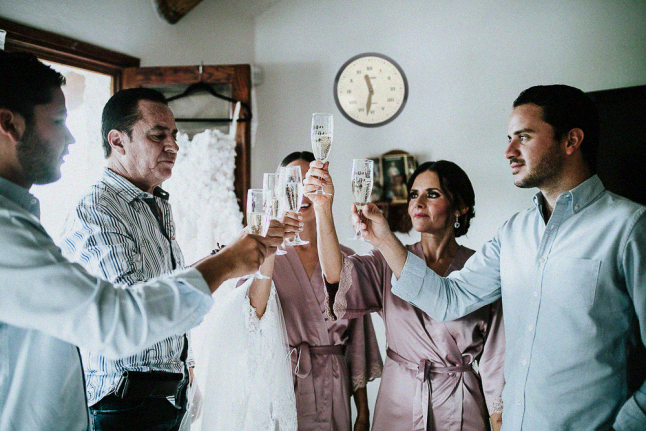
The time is {"hour": 11, "minute": 32}
